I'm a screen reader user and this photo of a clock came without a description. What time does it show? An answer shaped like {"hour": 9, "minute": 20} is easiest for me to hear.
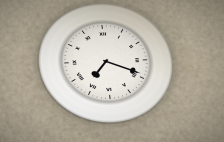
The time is {"hour": 7, "minute": 19}
